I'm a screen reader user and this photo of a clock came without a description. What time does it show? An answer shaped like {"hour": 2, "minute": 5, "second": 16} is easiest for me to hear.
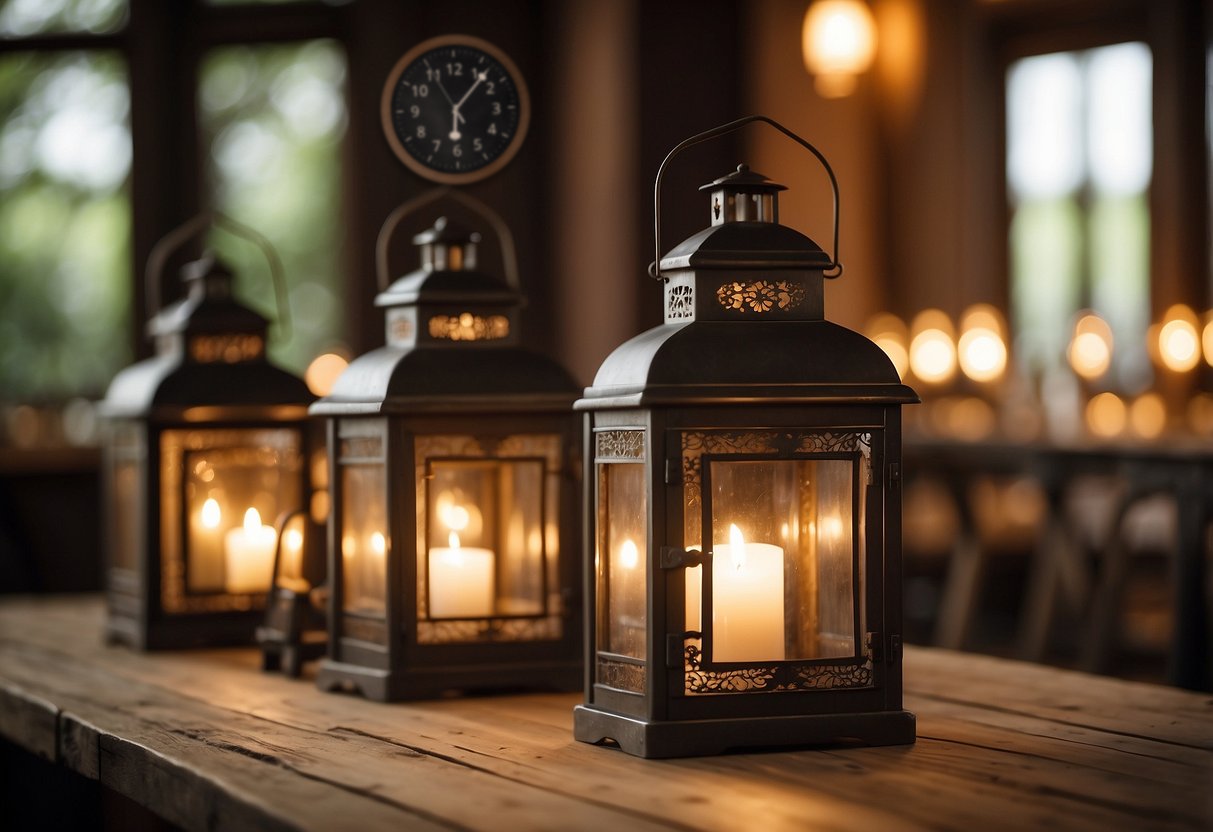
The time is {"hour": 6, "minute": 6, "second": 55}
